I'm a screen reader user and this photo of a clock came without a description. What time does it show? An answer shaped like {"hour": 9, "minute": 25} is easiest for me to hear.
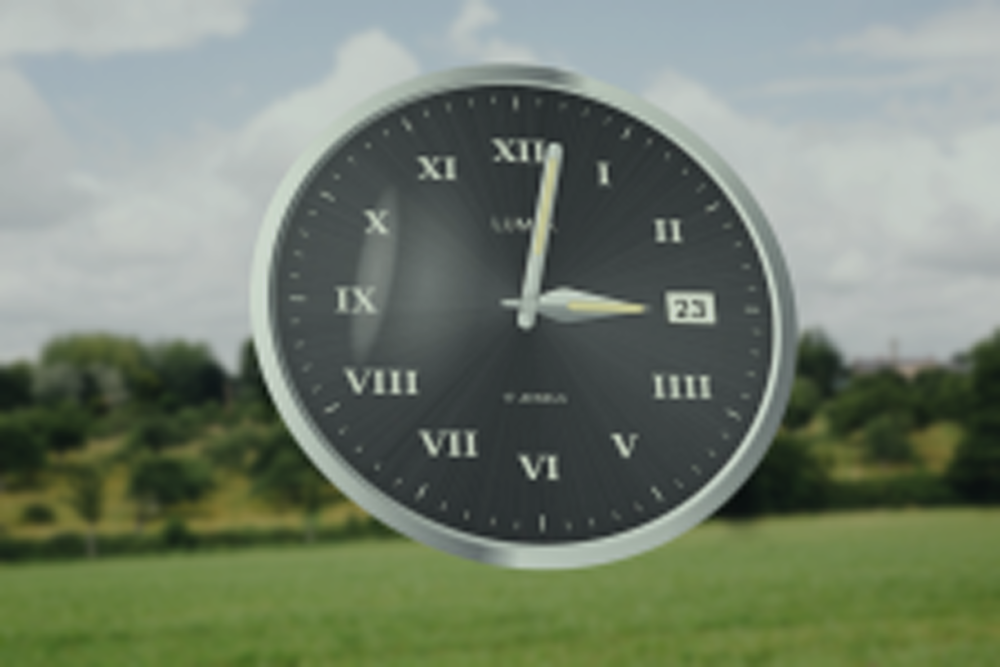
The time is {"hour": 3, "minute": 2}
